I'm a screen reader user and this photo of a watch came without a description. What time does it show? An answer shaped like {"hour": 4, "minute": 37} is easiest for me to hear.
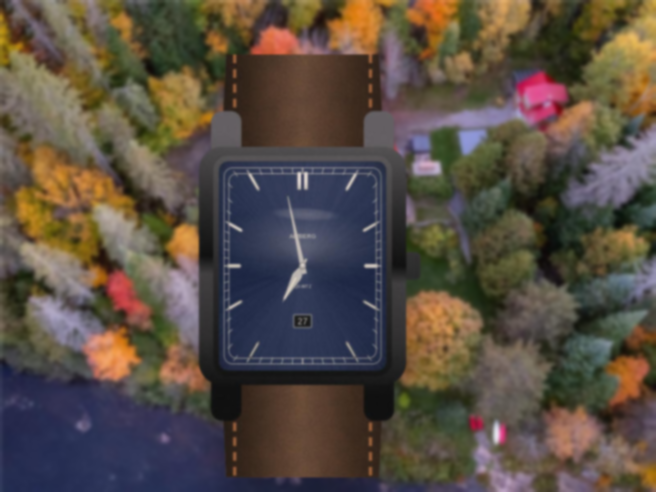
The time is {"hour": 6, "minute": 58}
